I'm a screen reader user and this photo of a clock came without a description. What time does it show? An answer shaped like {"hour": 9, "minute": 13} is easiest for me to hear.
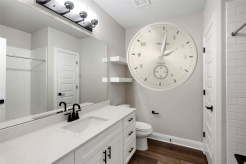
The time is {"hour": 2, "minute": 1}
